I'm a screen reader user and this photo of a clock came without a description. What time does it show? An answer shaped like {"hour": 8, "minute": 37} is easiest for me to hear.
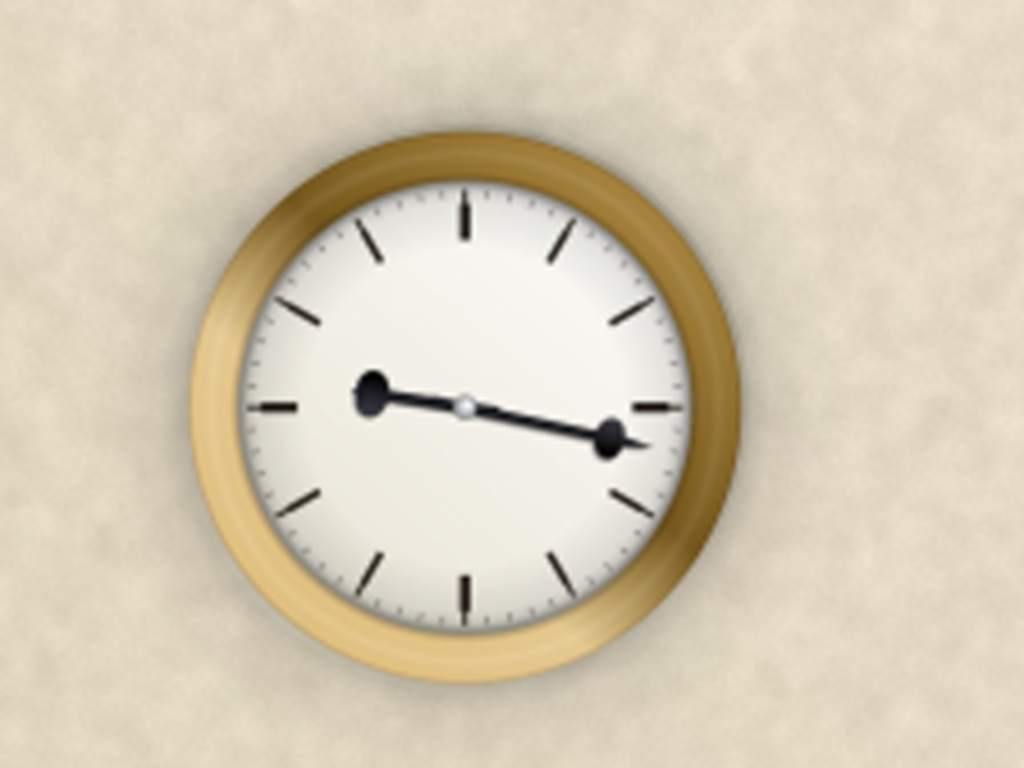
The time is {"hour": 9, "minute": 17}
